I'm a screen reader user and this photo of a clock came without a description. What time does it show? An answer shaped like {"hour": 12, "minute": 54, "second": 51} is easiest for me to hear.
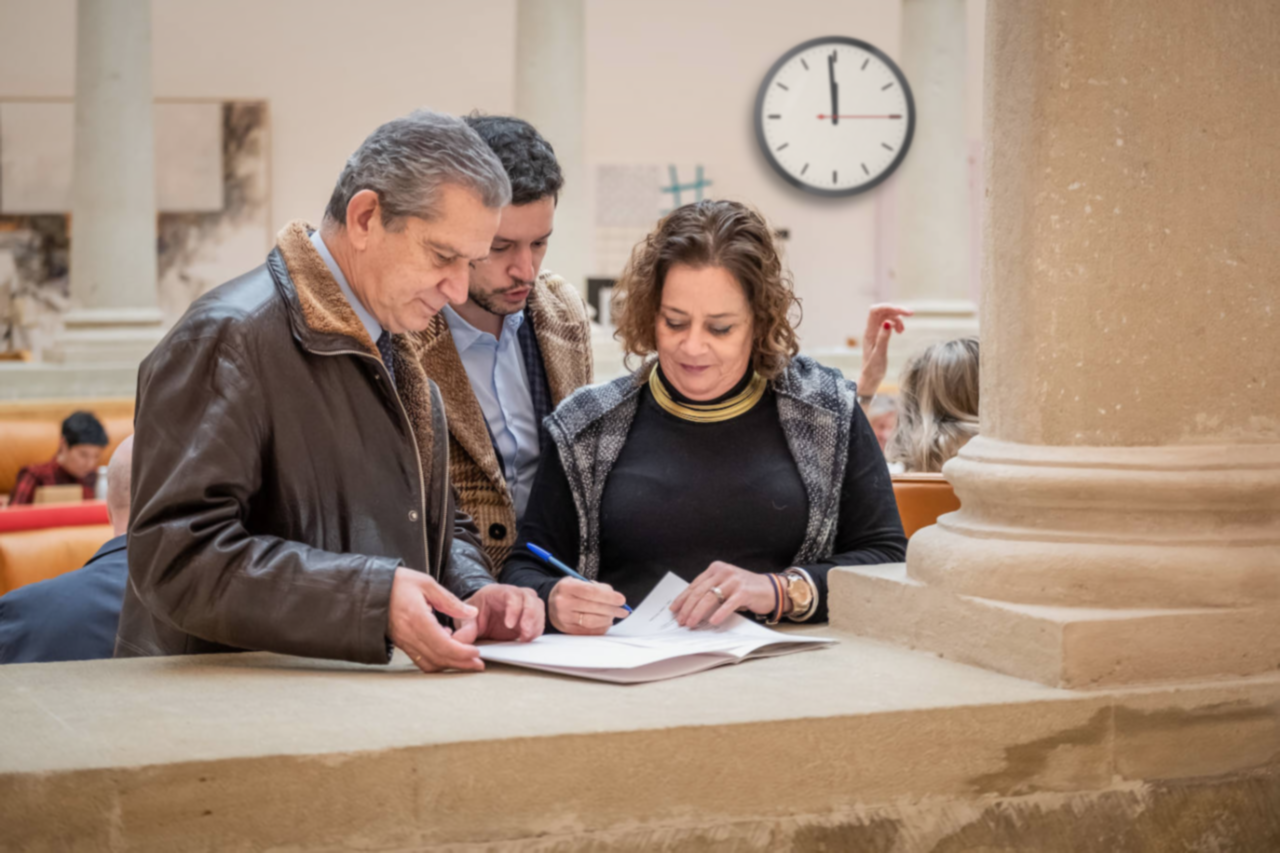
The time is {"hour": 11, "minute": 59, "second": 15}
